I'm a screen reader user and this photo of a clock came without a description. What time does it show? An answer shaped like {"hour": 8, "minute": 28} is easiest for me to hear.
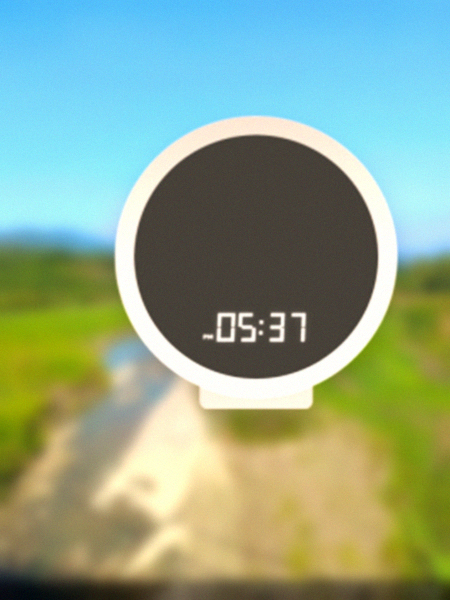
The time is {"hour": 5, "minute": 37}
